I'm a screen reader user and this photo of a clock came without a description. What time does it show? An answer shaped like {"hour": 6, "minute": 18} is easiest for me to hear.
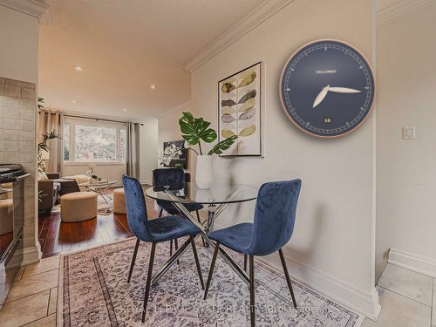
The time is {"hour": 7, "minute": 16}
